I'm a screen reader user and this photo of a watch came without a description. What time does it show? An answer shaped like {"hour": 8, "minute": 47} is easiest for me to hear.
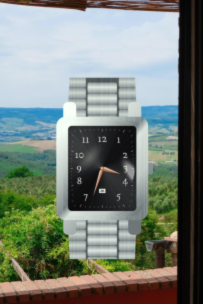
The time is {"hour": 3, "minute": 33}
